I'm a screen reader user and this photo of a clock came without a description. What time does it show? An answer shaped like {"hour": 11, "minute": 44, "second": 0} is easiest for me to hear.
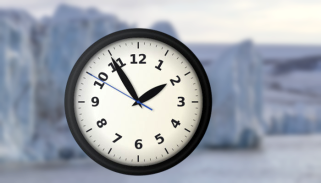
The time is {"hour": 1, "minute": 54, "second": 50}
